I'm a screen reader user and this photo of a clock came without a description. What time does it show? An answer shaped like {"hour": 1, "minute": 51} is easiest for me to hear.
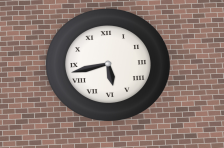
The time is {"hour": 5, "minute": 43}
